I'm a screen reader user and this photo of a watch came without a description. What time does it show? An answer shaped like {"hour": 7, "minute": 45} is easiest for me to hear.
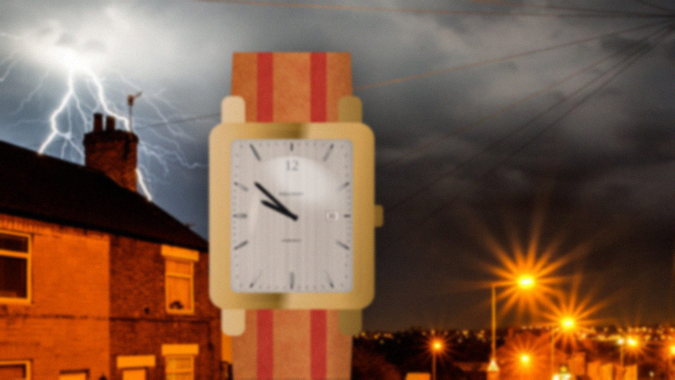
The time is {"hour": 9, "minute": 52}
